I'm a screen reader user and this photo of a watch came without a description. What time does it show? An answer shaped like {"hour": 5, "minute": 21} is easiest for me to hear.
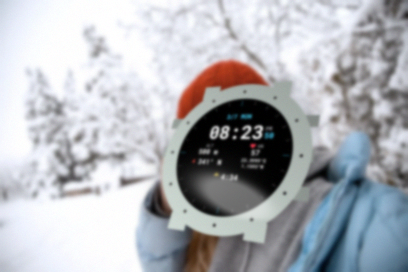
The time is {"hour": 8, "minute": 23}
